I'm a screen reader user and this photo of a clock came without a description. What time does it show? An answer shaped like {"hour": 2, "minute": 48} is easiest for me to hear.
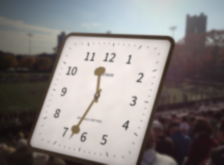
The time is {"hour": 11, "minute": 33}
